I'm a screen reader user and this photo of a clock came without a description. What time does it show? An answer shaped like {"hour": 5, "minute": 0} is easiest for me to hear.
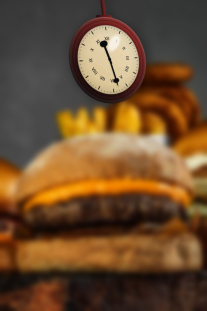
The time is {"hour": 11, "minute": 28}
